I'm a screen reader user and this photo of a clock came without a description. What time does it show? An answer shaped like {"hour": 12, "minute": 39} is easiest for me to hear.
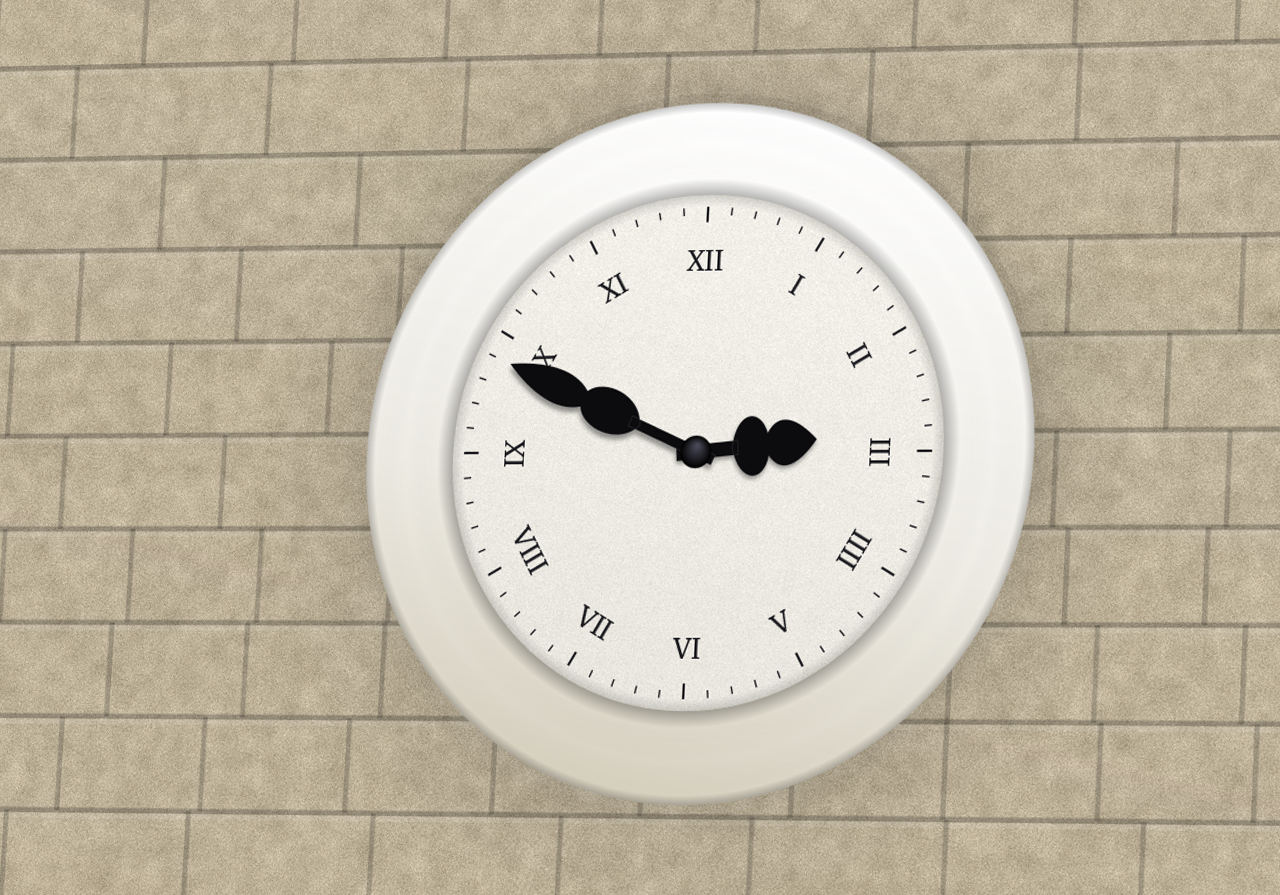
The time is {"hour": 2, "minute": 49}
